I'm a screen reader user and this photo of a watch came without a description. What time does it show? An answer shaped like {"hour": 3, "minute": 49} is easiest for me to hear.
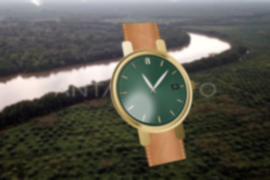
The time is {"hour": 11, "minute": 8}
